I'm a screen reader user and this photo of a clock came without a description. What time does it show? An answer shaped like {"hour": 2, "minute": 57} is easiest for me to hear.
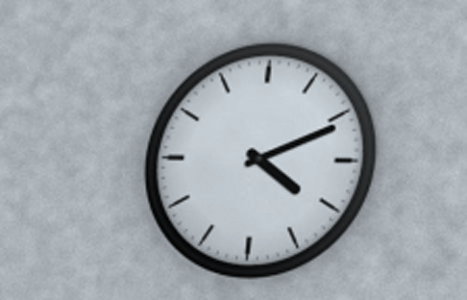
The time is {"hour": 4, "minute": 11}
